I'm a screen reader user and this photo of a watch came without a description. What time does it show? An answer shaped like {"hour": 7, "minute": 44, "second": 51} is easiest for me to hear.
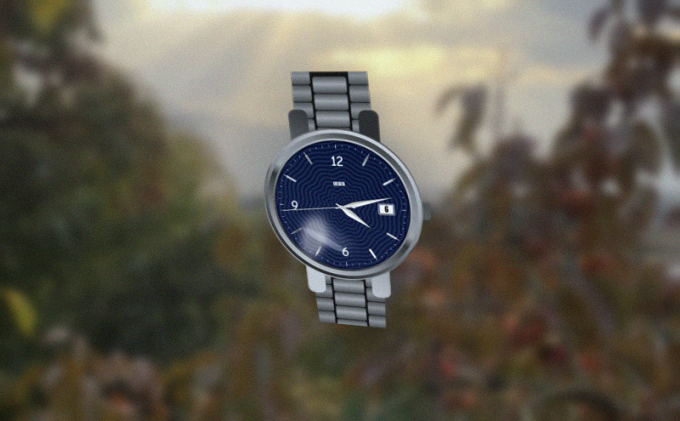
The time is {"hour": 4, "minute": 12, "second": 44}
